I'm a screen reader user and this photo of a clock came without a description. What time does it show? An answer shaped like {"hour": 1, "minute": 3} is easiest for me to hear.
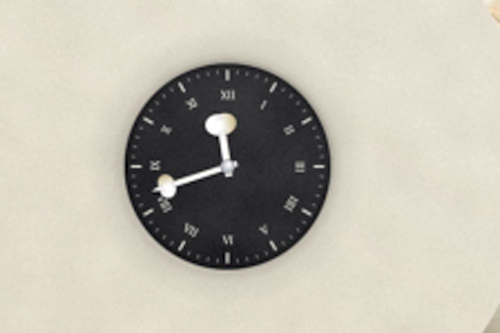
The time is {"hour": 11, "minute": 42}
